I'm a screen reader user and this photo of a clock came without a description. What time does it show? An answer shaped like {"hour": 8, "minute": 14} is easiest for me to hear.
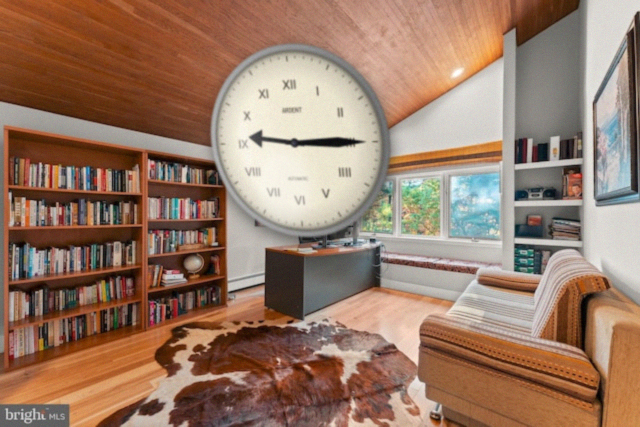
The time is {"hour": 9, "minute": 15}
